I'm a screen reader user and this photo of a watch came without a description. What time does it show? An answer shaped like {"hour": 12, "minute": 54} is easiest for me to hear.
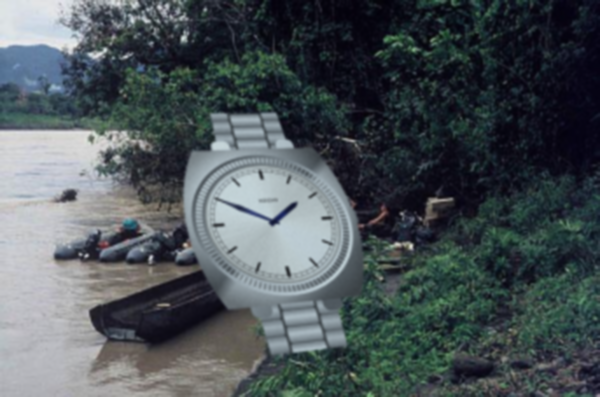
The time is {"hour": 1, "minute": 50}
